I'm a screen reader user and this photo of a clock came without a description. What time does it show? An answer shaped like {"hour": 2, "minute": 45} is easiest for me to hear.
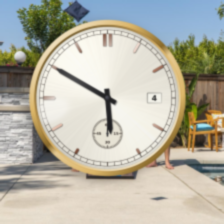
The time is {"hour": 5, "minute": 50}
